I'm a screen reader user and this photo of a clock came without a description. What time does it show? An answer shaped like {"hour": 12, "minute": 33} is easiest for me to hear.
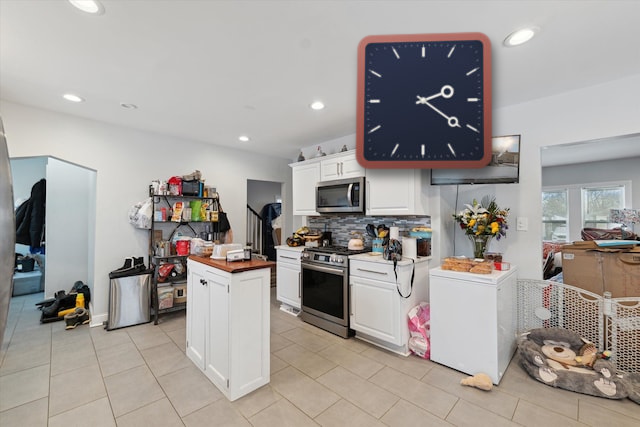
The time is {"hour": 2, "minute": 21}
